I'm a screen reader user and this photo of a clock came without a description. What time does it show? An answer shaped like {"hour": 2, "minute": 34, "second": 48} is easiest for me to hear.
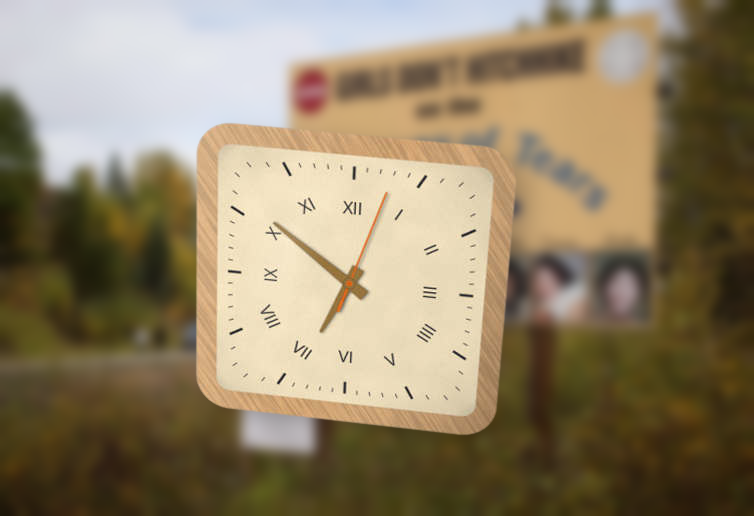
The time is {"hour": 6, "minute": 51, "second": 3}
